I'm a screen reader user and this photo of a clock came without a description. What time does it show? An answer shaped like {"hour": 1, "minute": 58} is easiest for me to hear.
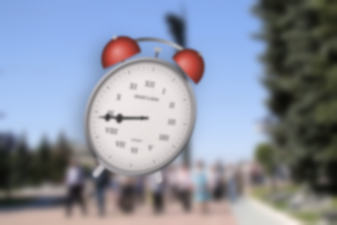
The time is {"hour": 8, "minute": 44}
